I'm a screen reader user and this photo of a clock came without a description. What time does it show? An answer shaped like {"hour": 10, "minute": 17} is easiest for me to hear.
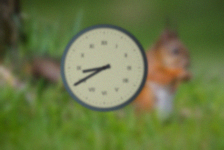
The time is {"hour": 8, "minute": 40}
